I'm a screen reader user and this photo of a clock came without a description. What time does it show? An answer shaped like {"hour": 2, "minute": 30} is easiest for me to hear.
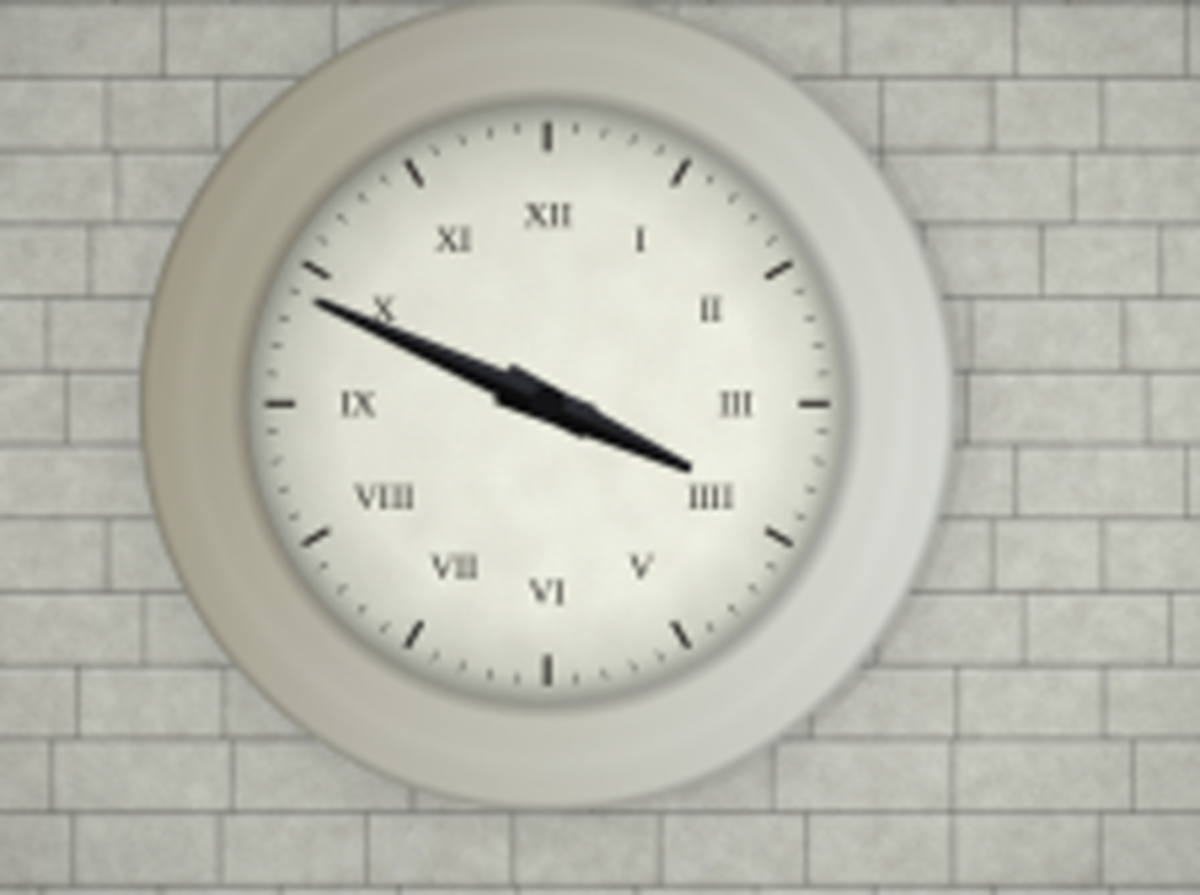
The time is {"hour": 3, "minute": 49}
